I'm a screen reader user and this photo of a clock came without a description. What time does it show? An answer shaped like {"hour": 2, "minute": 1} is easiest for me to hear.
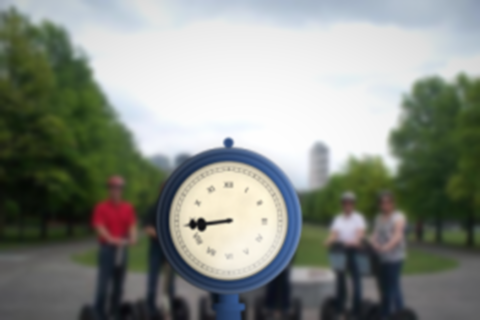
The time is {"hour": 8, "minute": 44}
